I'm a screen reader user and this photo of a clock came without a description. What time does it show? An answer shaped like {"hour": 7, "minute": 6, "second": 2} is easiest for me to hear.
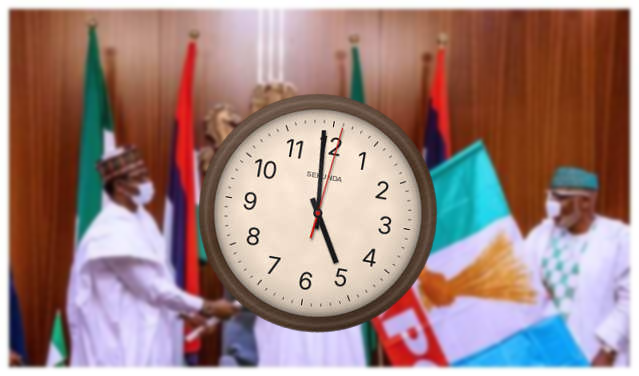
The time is {"hour": 4, "minute": 59, "second": 1}
